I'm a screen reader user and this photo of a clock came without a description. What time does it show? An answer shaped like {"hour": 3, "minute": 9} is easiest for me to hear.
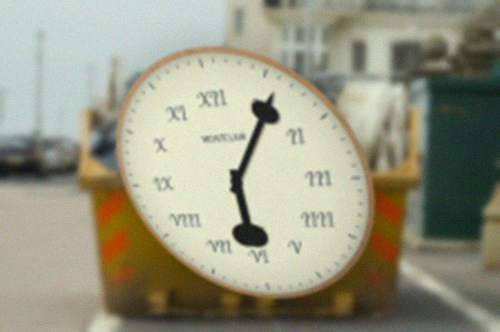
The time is {"hour": 6, "minute": 6}
